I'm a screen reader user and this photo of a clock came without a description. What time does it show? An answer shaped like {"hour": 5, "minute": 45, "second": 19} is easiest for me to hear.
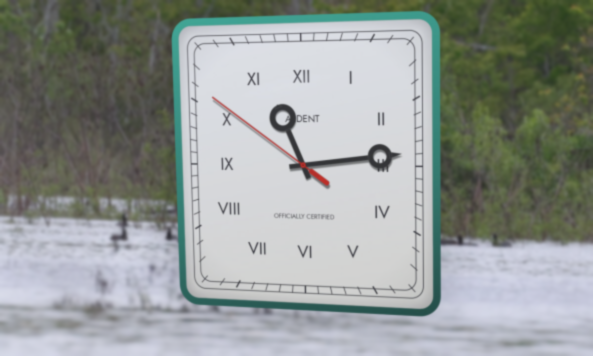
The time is {"hour": 11, "minute": 13, "second": 51}
